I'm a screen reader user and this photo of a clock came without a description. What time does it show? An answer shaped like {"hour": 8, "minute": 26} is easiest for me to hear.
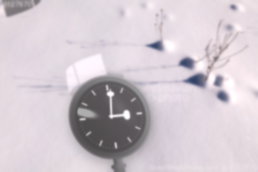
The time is {"hour": 3, "minute": 1}
